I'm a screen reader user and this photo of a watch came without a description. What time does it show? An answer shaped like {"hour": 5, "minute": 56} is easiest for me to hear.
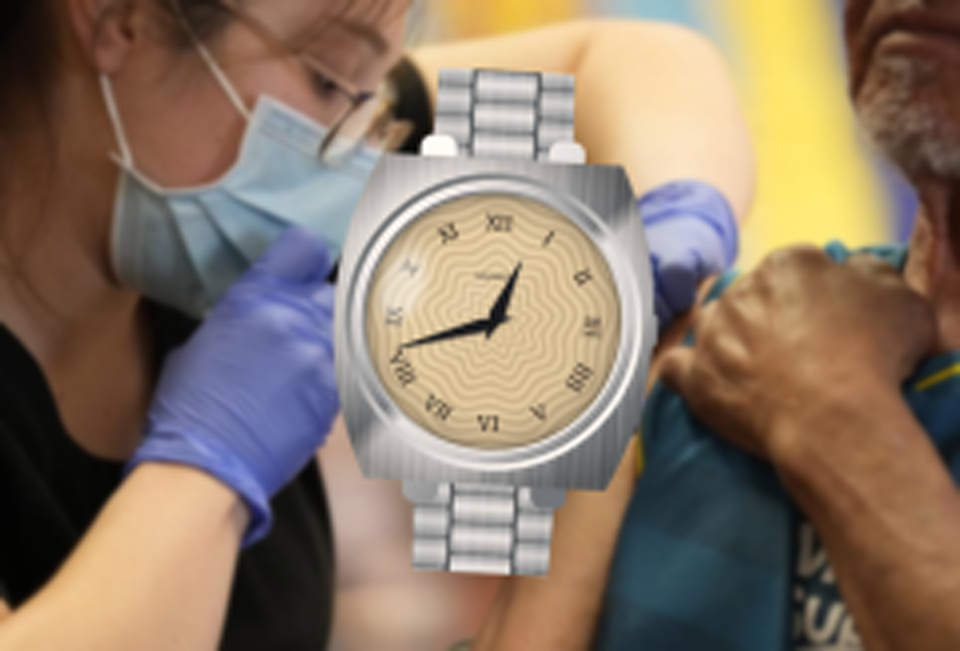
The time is {"hour": 12, "minute": 42}
